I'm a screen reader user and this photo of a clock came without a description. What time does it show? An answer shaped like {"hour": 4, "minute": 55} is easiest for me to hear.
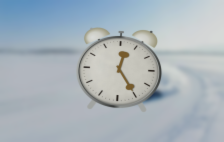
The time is {"hour": 12, "minute": 25}
